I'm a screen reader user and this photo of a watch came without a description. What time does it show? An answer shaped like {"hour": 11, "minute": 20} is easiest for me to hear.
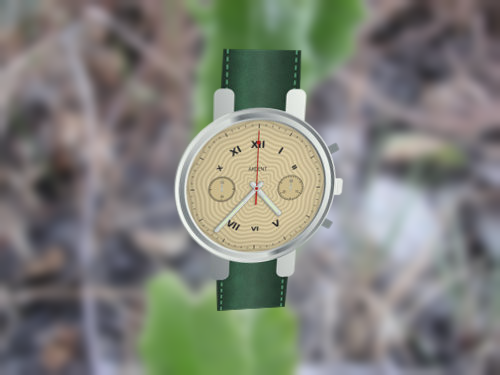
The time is {"hour": 4, "minute": 37}
